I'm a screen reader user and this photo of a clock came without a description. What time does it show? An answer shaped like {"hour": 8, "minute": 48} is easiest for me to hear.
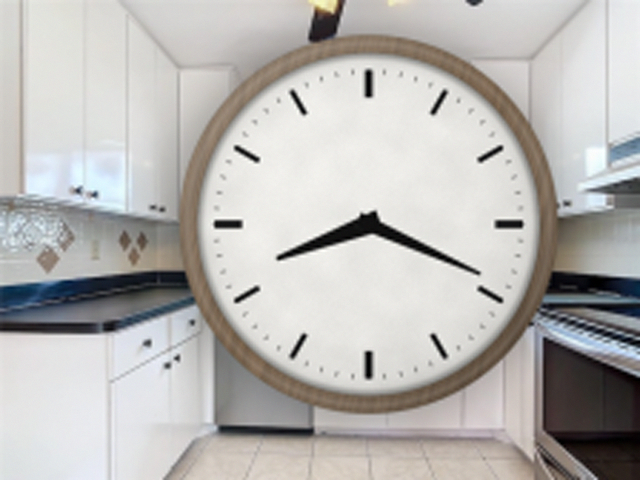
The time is {"hour": 8, "minute": 19}
